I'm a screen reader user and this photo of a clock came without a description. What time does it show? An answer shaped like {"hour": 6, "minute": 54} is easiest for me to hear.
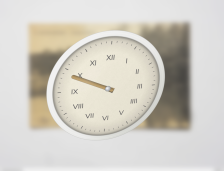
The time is {"hour": 9, "minute": 49}
